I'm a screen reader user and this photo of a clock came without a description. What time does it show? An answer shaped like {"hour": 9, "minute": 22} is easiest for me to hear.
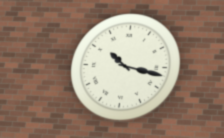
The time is {"hour": 10, "minute": 17}
